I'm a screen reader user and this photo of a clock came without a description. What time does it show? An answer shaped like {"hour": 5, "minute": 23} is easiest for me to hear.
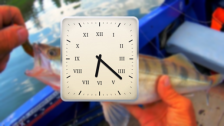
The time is {"hour": 6, "minute": 22}
